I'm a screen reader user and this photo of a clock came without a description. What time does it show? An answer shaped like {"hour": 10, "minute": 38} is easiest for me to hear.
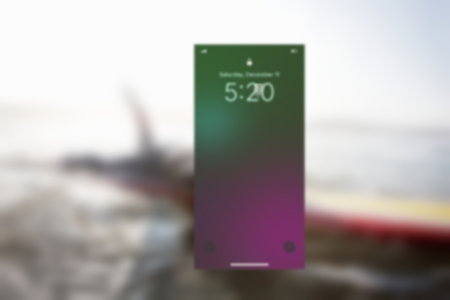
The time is {"hour": 5, "minute": 20}
